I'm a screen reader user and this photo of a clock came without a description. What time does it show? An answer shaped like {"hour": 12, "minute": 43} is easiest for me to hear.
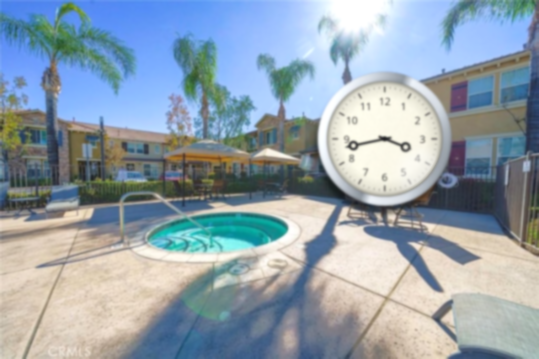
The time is {"hour": 3, "minute": 43}
